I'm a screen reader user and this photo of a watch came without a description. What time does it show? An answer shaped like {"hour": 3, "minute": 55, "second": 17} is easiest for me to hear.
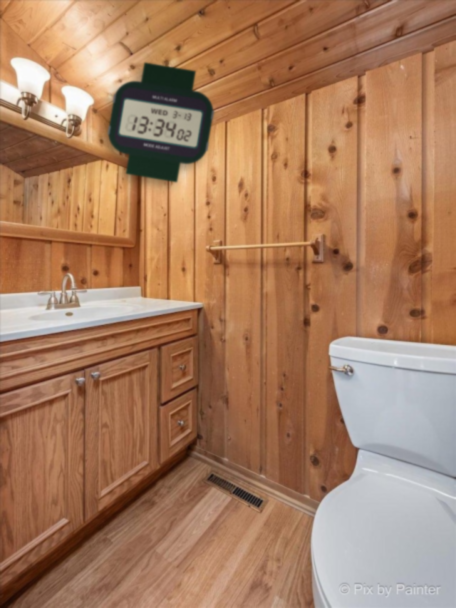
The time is {"hour": 13, "minute": 34, "second": 2}
